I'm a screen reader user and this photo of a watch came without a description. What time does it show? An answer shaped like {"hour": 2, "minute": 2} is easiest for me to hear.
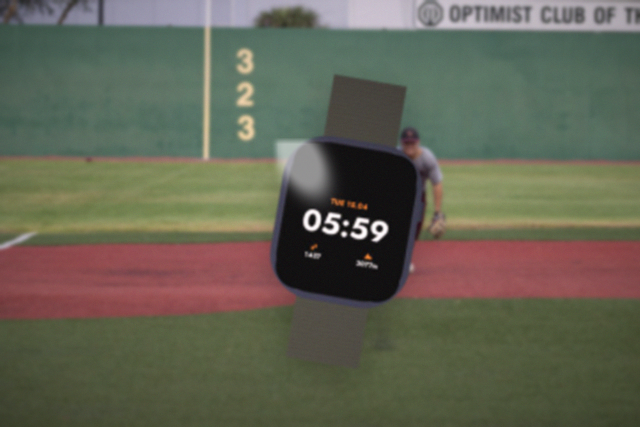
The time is {"hour": 5, "minute": 59}
